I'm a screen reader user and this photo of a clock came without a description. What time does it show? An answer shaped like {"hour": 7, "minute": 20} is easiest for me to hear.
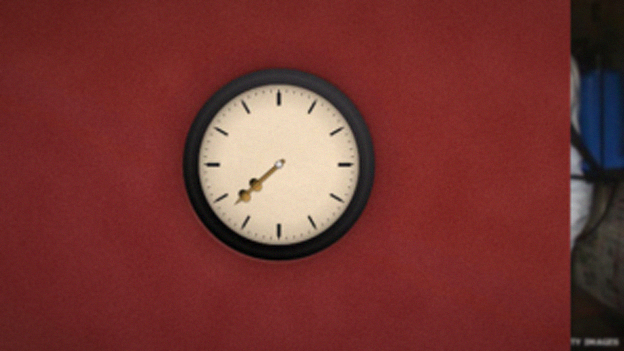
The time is {"hour": 7, "minute": 38}
